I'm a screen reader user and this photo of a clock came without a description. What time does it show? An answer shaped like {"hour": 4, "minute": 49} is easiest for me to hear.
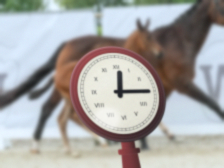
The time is {"hour": 12, "minute": 15}
